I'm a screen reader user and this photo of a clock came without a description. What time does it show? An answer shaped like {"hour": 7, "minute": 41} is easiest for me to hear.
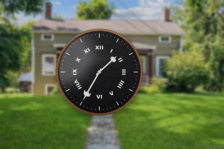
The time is {"hour": 1, "minute": 35}
